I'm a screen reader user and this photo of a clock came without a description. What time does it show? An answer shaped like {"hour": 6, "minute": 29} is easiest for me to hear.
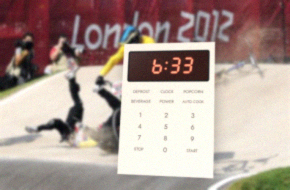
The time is {"hour": 6, "minute": 33}
